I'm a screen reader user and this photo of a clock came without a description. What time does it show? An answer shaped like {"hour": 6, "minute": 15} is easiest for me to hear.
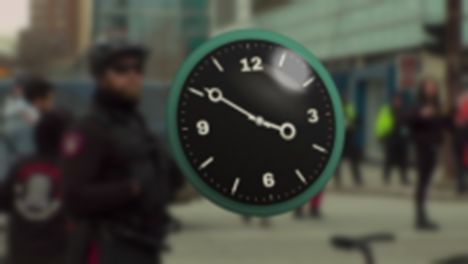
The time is {"hour": 3, "minute": 51}
